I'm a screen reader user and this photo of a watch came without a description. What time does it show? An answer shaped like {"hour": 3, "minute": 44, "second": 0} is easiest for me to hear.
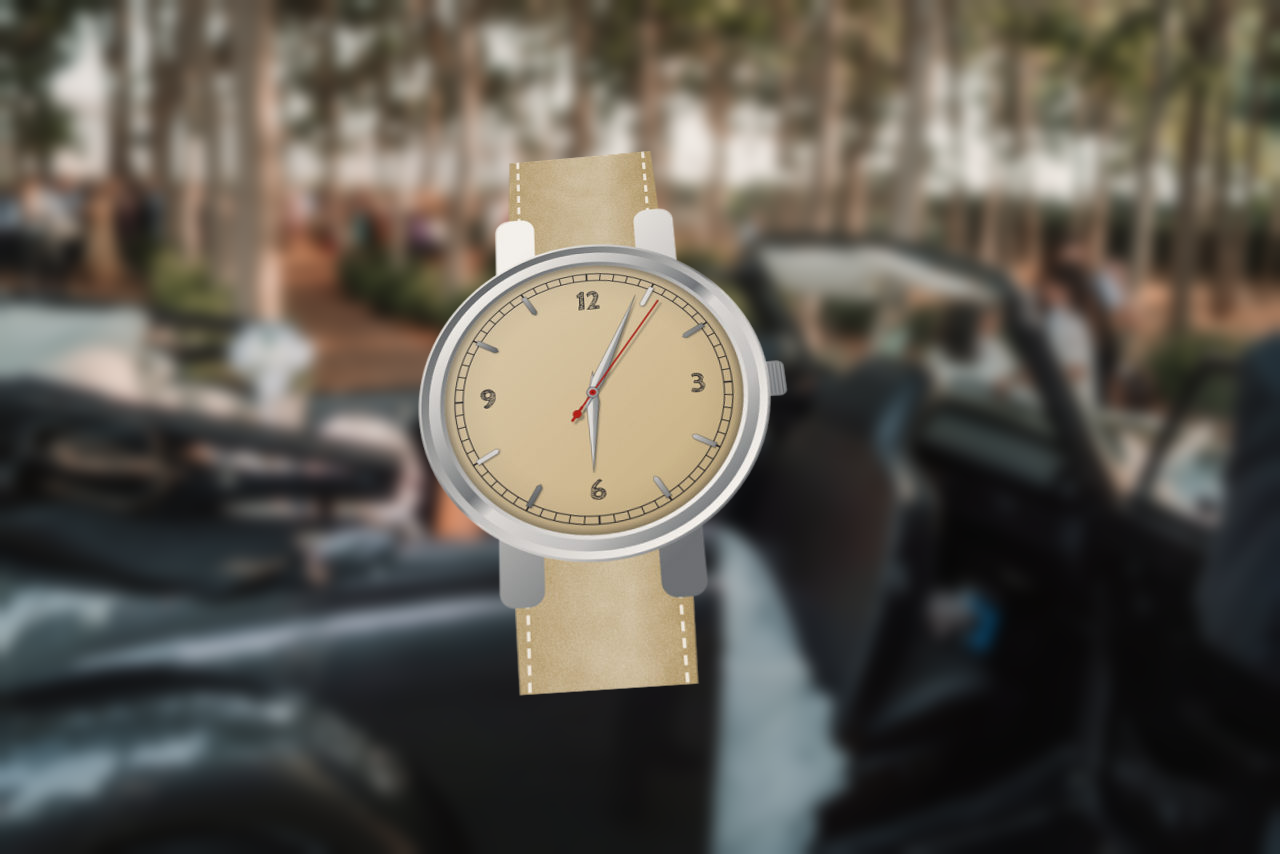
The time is {"hour": 6, "minute": 4, "second": 6}
